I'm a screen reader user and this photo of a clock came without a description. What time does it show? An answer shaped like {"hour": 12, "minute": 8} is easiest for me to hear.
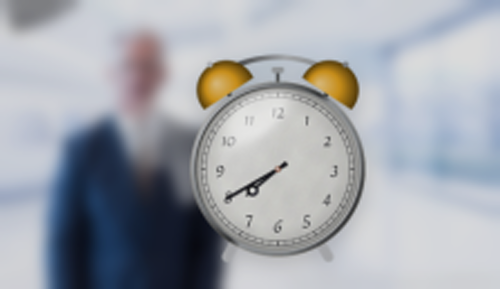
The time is {"hour": 7, "minute": 40}
